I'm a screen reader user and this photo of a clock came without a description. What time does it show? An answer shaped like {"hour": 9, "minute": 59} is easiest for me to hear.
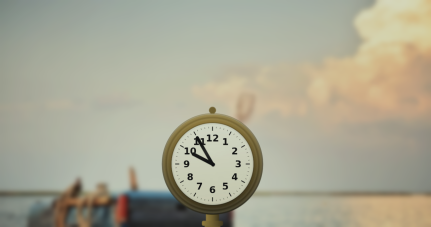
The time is {"hour": 9, "minute": 55}
